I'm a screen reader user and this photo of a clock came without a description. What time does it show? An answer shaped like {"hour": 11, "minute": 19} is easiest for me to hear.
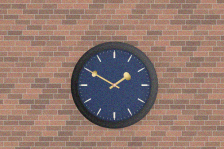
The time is {"hour": 1, "minute": 50}
